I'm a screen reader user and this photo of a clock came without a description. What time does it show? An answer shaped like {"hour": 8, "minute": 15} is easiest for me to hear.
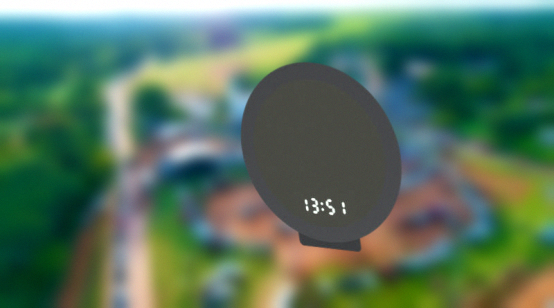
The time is {"hour": 13, "minute": 51}
